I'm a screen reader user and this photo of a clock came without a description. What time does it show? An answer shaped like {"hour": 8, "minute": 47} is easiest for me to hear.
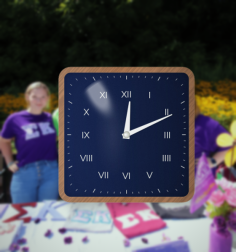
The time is {"hour": 12, "minute": 11}
